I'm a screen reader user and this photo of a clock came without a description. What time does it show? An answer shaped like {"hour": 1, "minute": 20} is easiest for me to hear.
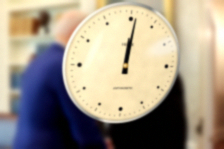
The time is {"hour": 12, "minute": 1}
